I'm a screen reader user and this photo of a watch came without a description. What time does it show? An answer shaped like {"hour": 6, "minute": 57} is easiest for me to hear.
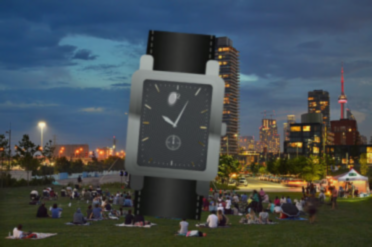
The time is {"hour": 10, "minute": 4}
